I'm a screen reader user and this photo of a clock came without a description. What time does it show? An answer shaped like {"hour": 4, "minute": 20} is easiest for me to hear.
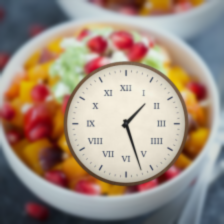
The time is {"hour": 1, "minute": 27}
